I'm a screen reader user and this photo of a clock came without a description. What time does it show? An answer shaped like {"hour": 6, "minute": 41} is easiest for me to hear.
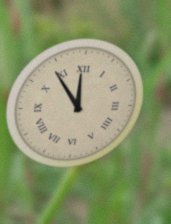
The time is {"hour": 11, "minute": 54}
